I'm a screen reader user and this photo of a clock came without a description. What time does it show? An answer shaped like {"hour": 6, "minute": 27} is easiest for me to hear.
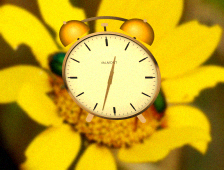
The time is {"hour": 12, "minute": 33}
